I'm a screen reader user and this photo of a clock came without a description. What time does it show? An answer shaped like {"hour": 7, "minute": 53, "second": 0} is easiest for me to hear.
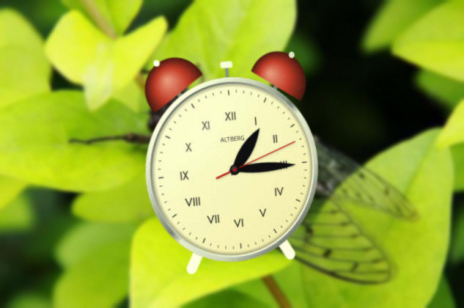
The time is {"hour": 1, "minute": 15, "second": 12}
